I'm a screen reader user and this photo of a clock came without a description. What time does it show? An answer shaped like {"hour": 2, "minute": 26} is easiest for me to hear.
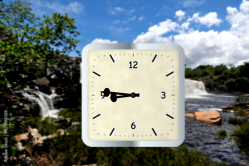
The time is {"hour": 8, "minute": 46}
